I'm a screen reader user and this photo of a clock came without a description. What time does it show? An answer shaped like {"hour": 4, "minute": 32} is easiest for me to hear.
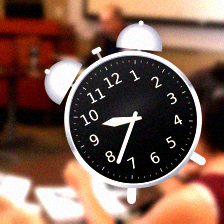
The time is {"hour": 9, "minute": 38}
